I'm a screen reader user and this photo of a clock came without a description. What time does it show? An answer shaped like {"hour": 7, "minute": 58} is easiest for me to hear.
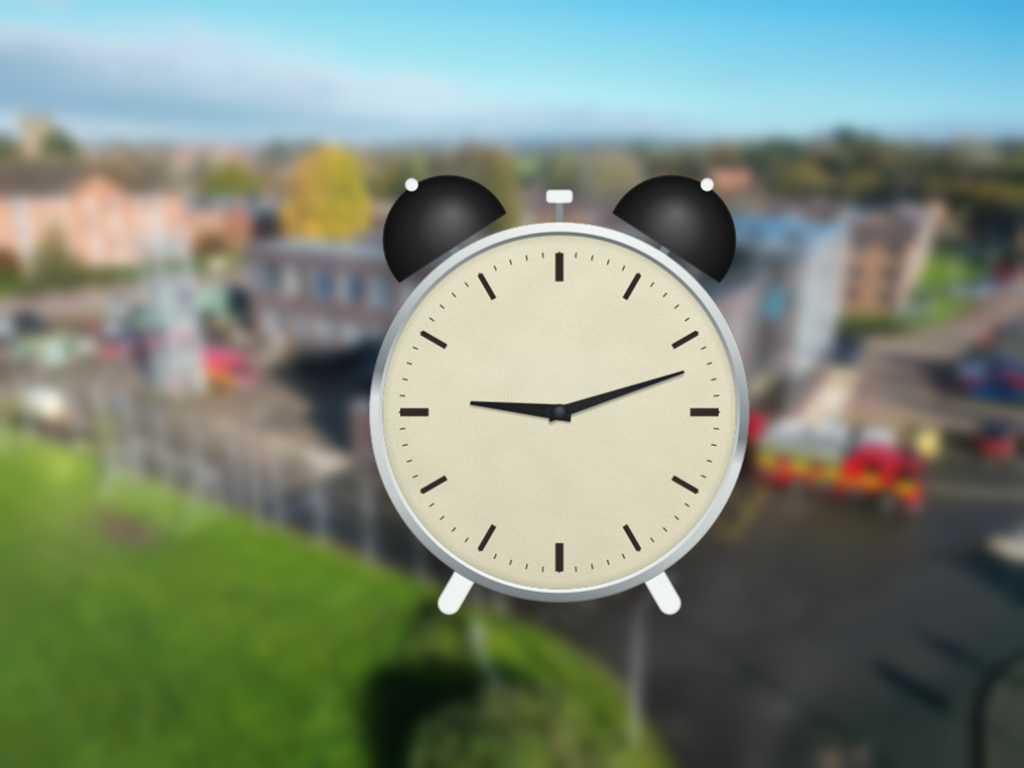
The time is {"hour": 9, "minute": 12}
